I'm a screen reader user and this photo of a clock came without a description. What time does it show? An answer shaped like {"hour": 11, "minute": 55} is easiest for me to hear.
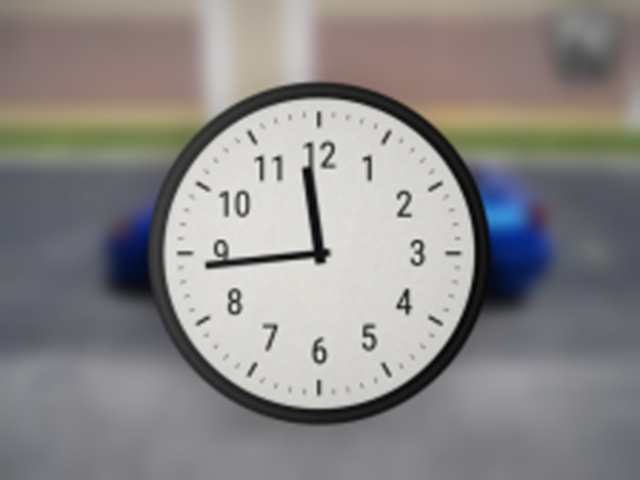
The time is {"hour": 11, "minute": 44}
